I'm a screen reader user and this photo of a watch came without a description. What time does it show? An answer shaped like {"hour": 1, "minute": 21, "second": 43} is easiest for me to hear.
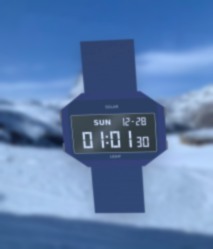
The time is {"hour": 1, "minute": 1, "second": 30}
